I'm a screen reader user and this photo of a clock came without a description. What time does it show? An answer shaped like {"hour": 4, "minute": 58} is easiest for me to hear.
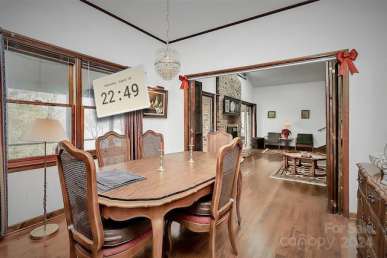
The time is {"hour": 22, "minute": 49}
